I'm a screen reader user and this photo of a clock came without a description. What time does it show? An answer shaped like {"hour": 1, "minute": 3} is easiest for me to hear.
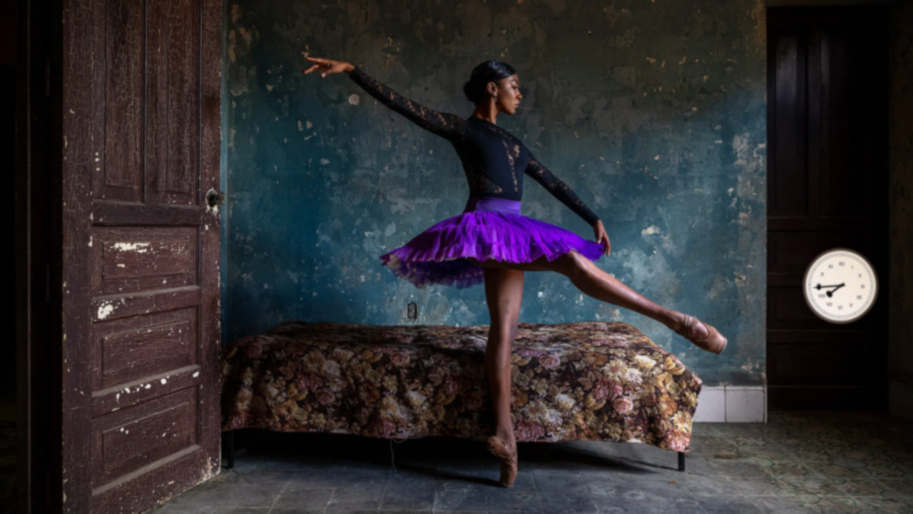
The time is {"hour": 7, "minute": 44}
